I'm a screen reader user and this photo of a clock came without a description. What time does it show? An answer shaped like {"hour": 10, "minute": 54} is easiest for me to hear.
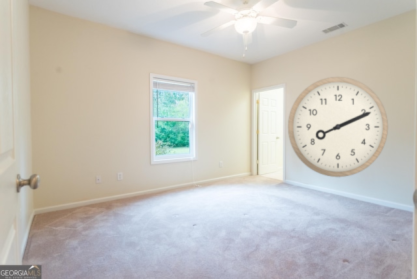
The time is {"hour": 8, "minute": 11}
